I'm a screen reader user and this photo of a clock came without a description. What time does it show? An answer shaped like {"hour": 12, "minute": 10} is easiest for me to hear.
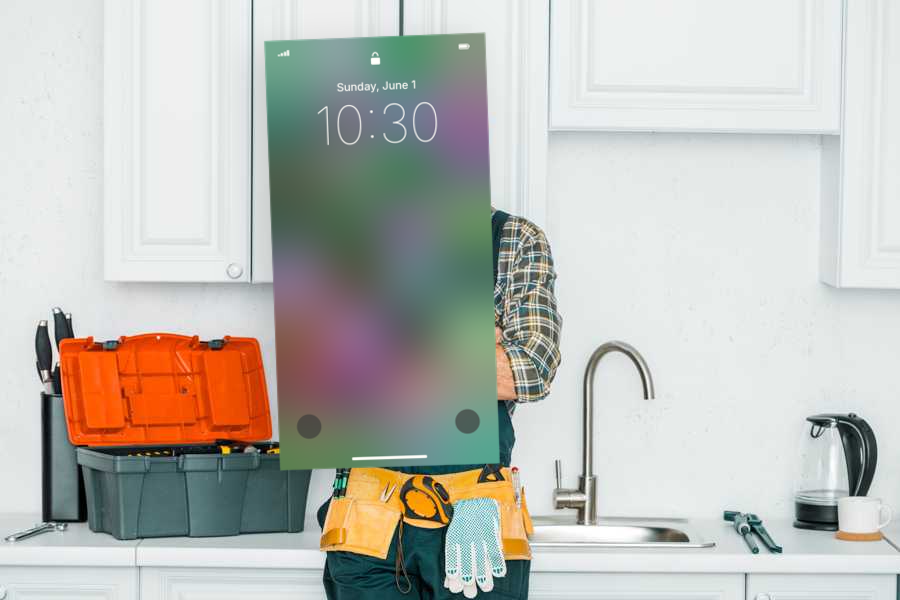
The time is {"hour": 10, "minute": 30}
